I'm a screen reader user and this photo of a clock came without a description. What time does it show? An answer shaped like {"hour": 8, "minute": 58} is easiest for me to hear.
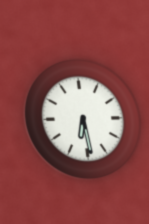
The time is {"hour": 6, "minute": 29}
